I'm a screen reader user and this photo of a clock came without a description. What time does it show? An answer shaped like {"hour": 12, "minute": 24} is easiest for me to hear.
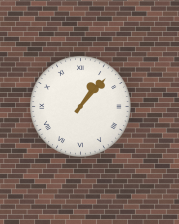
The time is {"hour": 1, "minute": 7}
